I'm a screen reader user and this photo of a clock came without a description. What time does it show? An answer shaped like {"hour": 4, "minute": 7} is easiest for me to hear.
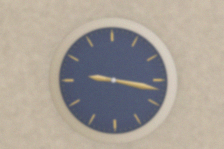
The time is {"hour": 9, "minute": 17}
